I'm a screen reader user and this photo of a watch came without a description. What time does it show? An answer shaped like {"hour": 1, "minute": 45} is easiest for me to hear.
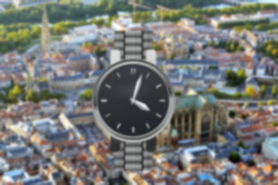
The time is {"hour": 4, "minute": 3}
